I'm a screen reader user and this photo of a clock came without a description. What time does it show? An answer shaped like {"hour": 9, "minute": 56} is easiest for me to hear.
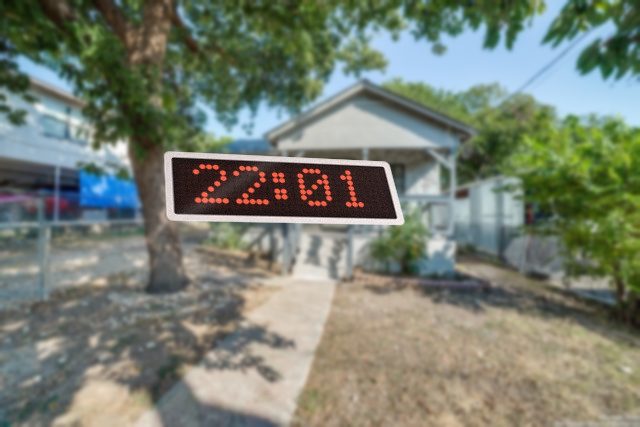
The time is {"hour": 22, "minute": 1}
